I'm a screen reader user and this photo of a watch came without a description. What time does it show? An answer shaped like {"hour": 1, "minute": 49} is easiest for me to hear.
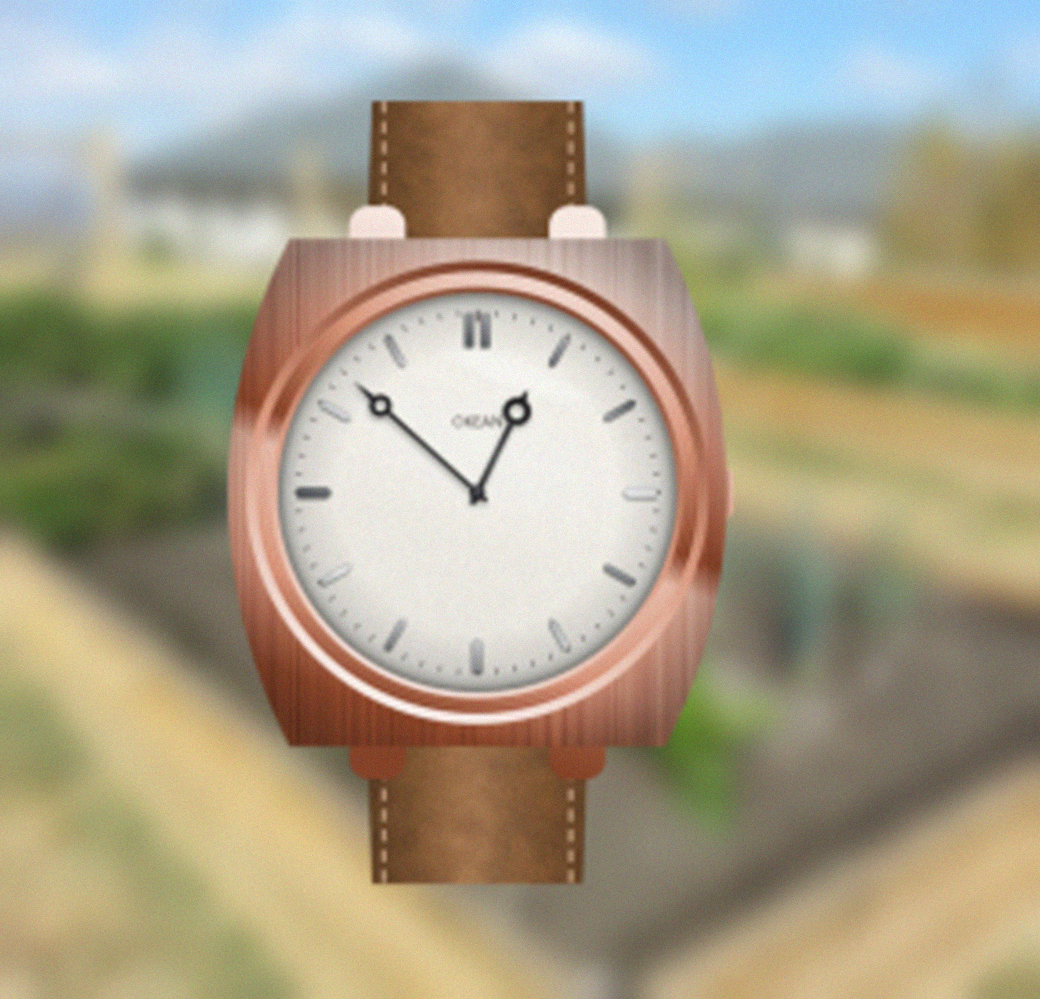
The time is {"hour": 12, "minute": 52}
